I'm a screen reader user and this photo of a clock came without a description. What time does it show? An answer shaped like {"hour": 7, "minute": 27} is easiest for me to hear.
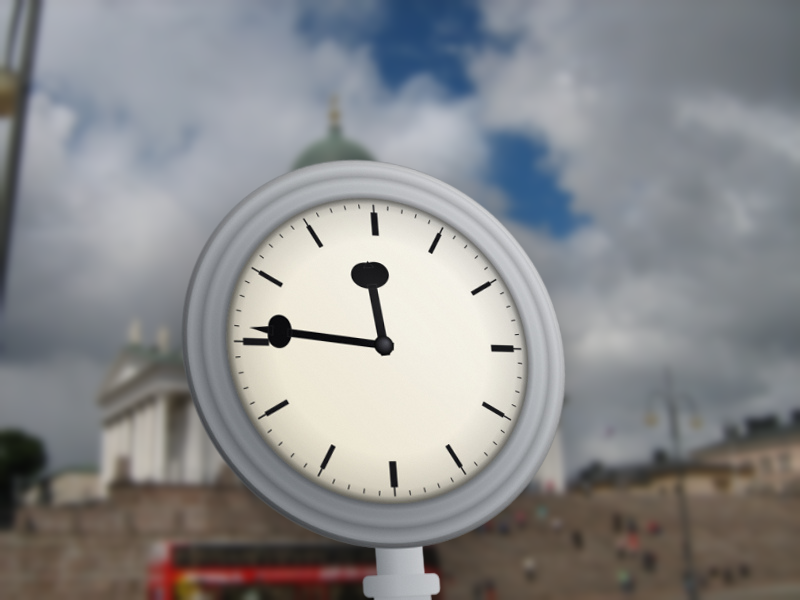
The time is {"hour": 11, "minute": 46}
